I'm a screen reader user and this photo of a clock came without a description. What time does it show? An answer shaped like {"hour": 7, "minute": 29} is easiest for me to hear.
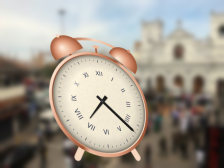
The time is {"hour": 7, "minute": 22}
